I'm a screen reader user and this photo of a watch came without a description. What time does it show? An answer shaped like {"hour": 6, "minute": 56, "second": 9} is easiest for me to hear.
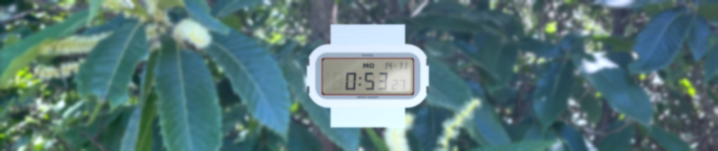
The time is {"hour": 0, "minute": 53, "second": 27}
